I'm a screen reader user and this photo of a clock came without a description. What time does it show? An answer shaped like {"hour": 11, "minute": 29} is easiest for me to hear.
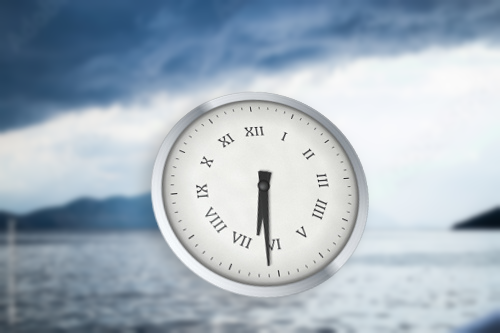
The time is {"hour": 6, "minute": 31}
